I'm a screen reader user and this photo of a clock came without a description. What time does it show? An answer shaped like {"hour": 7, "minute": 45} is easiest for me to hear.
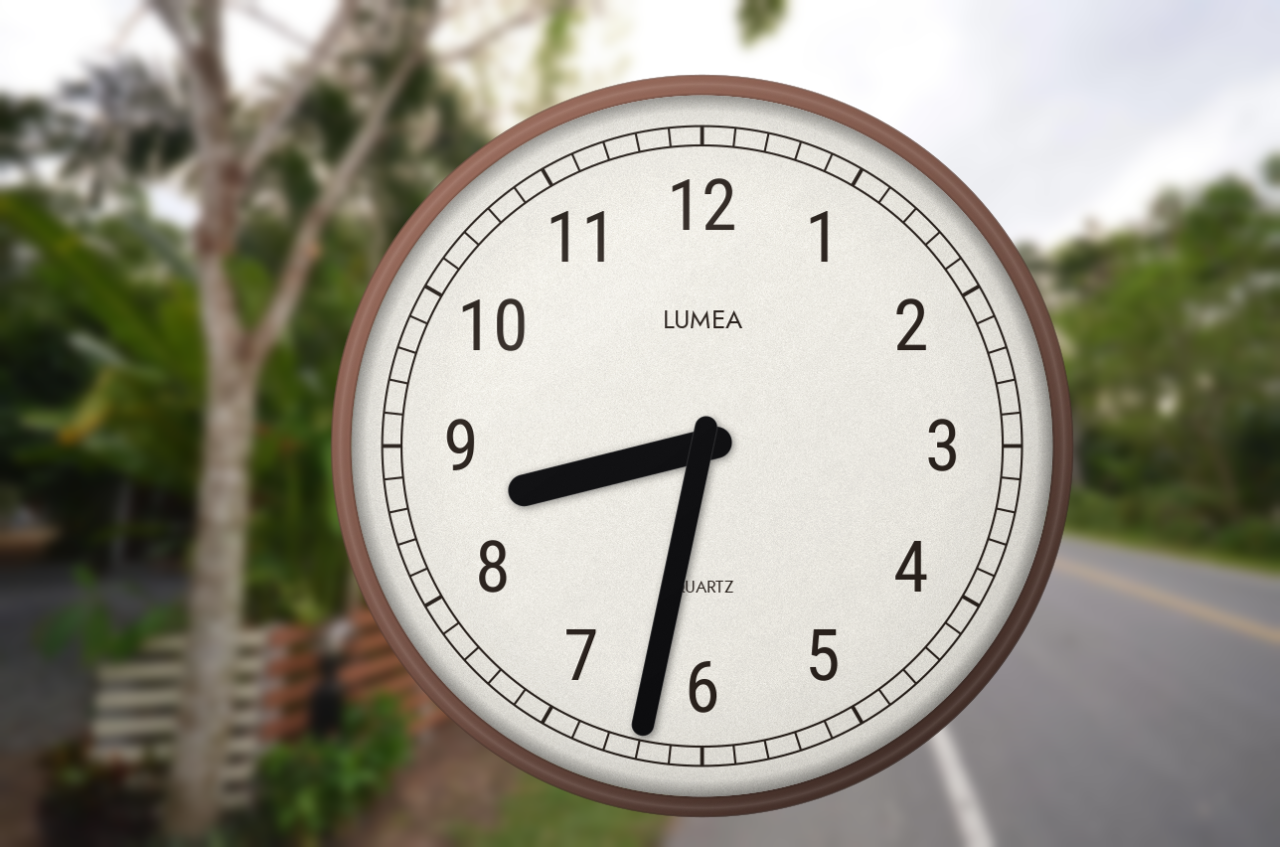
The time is {"hour": 8, "minute": 32}
